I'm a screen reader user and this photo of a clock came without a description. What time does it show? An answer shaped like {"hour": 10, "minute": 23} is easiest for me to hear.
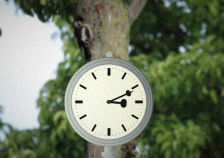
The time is {"hour": 3, "minute": 11}
